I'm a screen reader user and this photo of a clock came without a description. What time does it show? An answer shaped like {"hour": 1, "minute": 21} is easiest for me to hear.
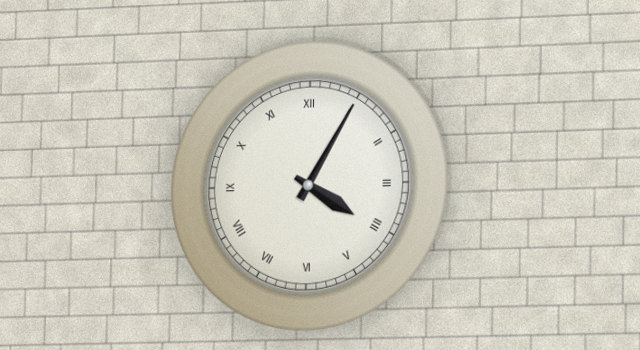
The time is {"hour": 4, "minute": 5}
